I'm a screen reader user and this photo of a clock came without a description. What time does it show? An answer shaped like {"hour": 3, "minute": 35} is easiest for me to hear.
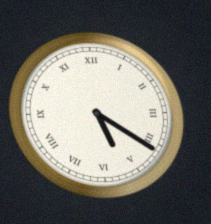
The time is {"hour": 5, "minute": 21}
